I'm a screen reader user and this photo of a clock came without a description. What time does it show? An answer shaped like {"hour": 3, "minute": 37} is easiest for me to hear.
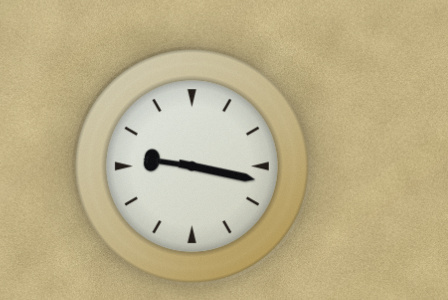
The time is {"hour": 9, "minute": 17}
